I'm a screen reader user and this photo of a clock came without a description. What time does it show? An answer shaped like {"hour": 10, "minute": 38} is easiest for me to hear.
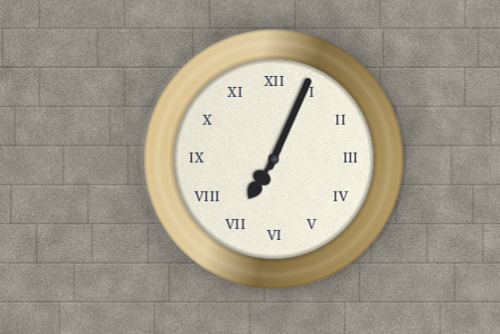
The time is {"hour": 7, "minute": 4}
